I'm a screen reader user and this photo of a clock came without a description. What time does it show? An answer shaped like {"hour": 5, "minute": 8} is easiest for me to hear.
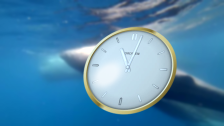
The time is {"hour": 11, "minute": 2}
